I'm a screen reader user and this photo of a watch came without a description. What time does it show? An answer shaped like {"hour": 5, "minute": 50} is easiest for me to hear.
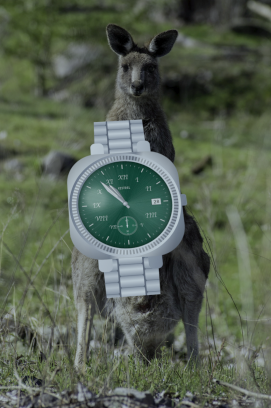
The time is {"hour": 10, "minute": 53}
